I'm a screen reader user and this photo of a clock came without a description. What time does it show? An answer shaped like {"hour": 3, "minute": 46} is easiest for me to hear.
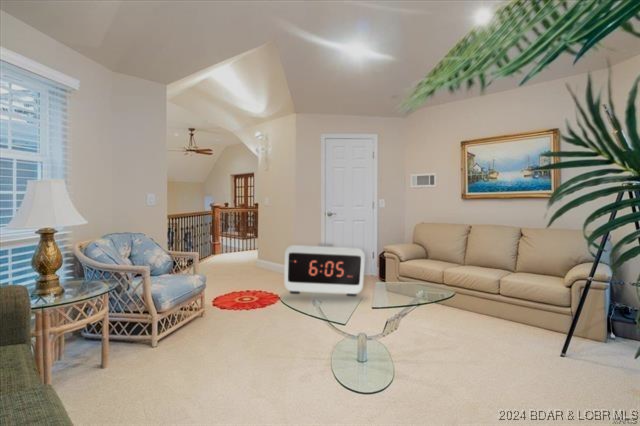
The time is {"hour": 6, "minute": 5}
